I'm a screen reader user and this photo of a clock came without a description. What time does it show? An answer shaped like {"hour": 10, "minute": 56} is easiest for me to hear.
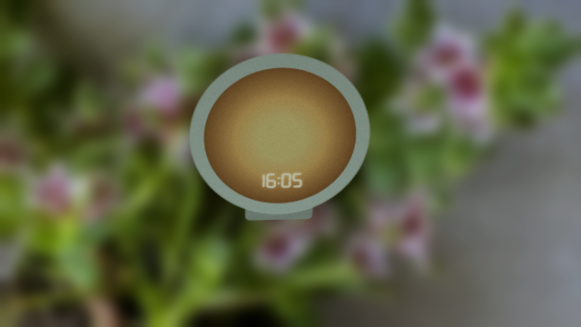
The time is {"hour": 16, "minute": 5}
